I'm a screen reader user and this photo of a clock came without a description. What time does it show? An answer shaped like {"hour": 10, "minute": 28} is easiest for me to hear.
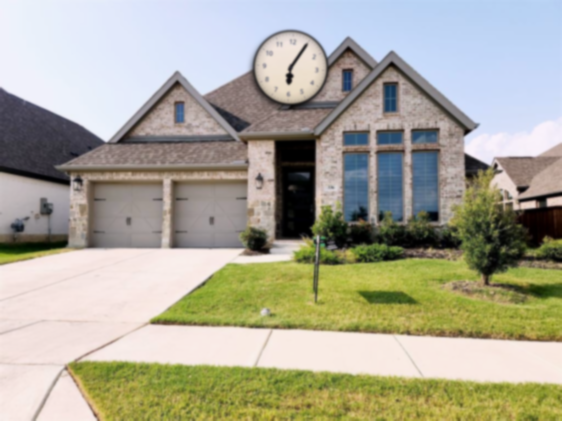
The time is {"hour": 6, "minute": 5}
